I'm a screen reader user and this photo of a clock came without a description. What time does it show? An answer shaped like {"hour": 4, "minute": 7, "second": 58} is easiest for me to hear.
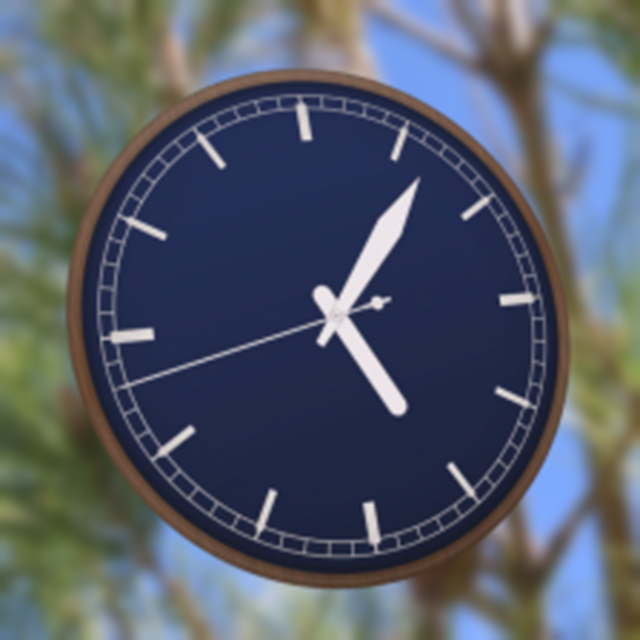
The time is {"hour": 5, "minute": 6, "second": 43}
